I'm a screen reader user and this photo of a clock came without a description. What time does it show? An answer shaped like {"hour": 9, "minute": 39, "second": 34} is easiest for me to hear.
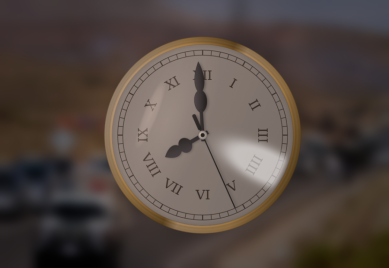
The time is {"hour": 7, "minute": 59, "second": 26}
